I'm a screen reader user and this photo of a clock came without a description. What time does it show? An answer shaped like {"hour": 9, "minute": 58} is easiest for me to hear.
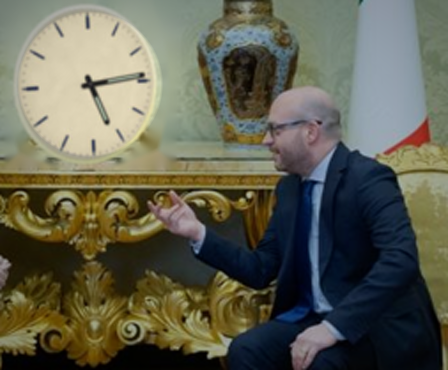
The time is {"hour": 5, "minute": 14}
